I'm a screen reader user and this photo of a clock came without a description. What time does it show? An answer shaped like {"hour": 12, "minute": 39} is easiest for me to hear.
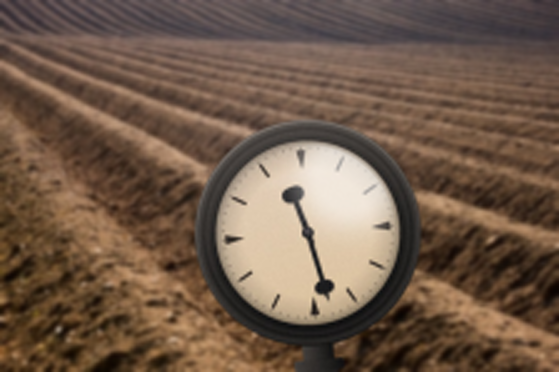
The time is {"hour": 11, "minute": 28}
